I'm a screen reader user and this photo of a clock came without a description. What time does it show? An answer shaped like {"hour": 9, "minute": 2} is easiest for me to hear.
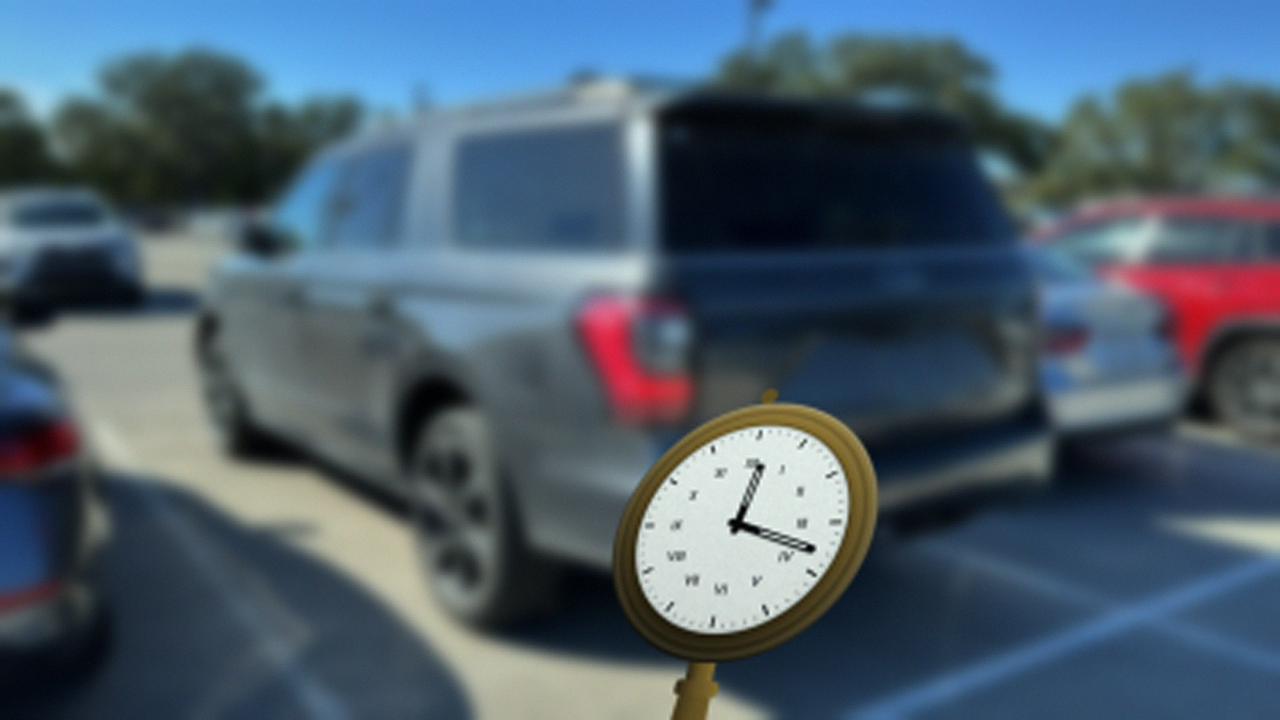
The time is {"hour": 12, "minute": 18}
